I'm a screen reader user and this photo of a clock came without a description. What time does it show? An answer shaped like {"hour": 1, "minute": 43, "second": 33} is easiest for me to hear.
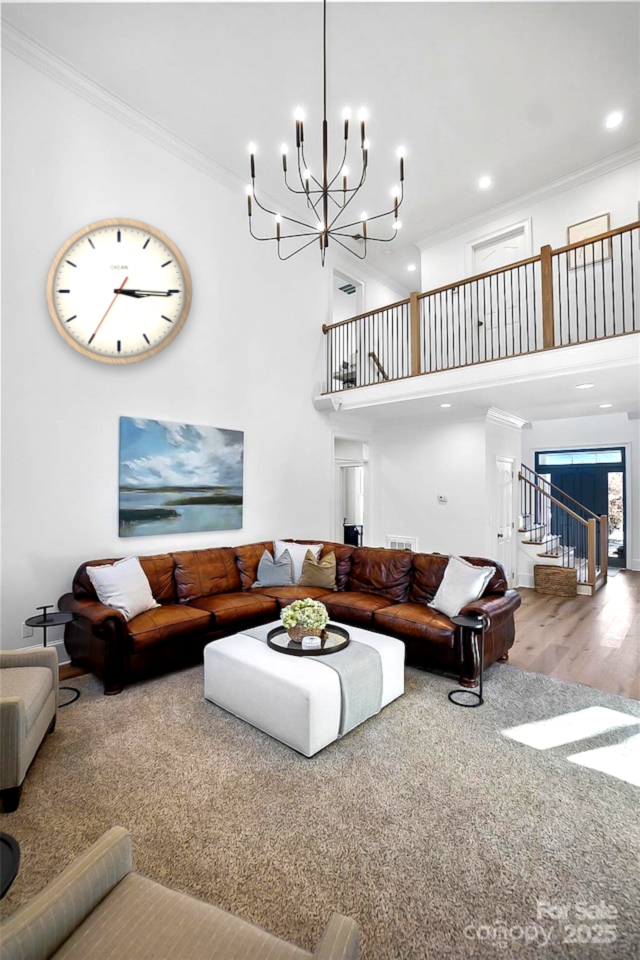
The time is {"hour": 3, "minute": 15, "second": 35}
